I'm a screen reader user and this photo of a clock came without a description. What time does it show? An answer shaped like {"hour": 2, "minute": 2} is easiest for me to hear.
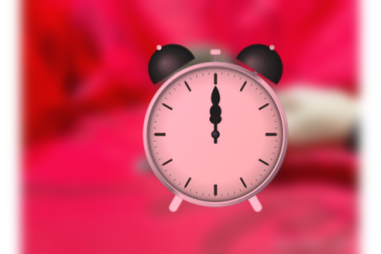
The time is {"hour": 12, "minute": 0}
